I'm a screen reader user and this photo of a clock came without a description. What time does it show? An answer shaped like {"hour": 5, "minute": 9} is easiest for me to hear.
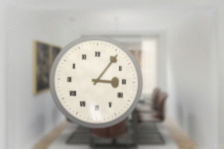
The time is {"hour": 3, "minute": 6}
